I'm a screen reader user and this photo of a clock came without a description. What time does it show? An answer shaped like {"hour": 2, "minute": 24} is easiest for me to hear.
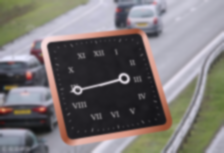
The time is {"hour": 2, "minute": 44}
